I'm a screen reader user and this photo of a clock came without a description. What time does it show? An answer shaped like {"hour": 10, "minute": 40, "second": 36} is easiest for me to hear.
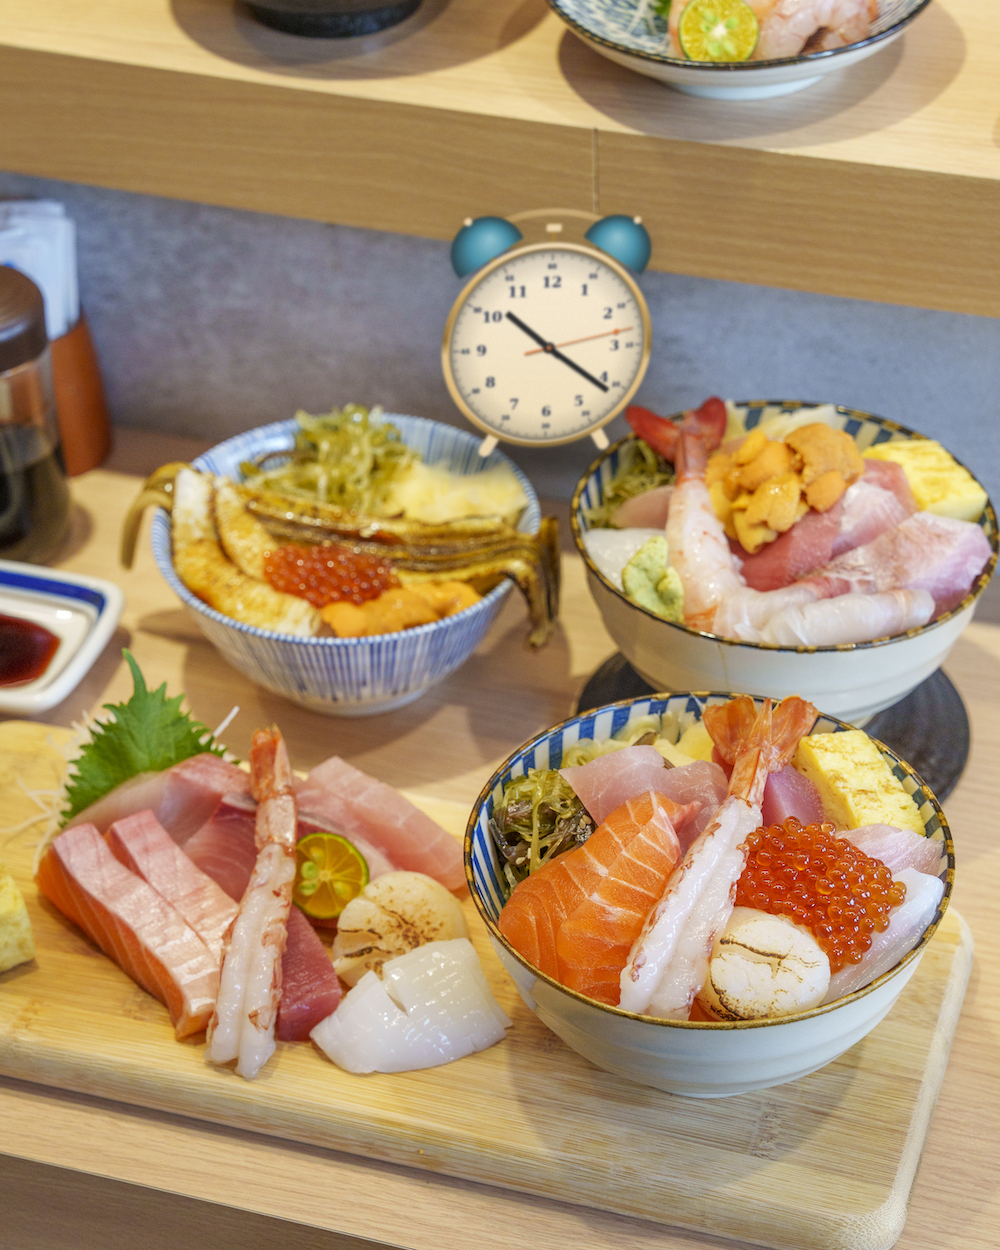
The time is {"hour": 10, "minute": 21, "second": 13}
